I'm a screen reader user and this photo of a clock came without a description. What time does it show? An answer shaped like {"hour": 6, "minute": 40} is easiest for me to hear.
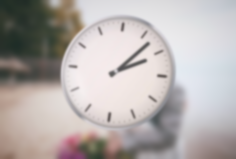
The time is {"hour": 2, "minute": 7}
